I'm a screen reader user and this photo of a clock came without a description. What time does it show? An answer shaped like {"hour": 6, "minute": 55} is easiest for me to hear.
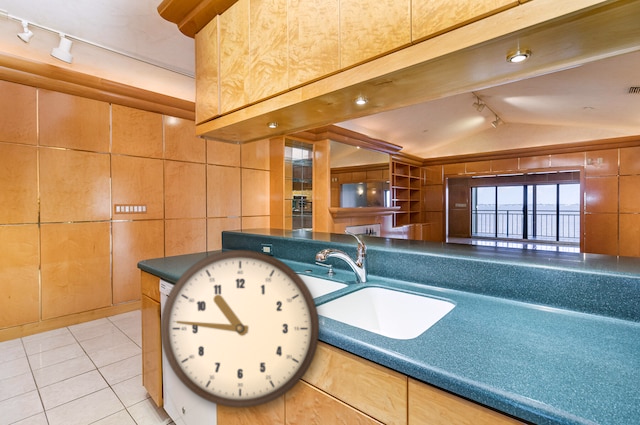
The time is {"hour": 10, "minute": 46}
